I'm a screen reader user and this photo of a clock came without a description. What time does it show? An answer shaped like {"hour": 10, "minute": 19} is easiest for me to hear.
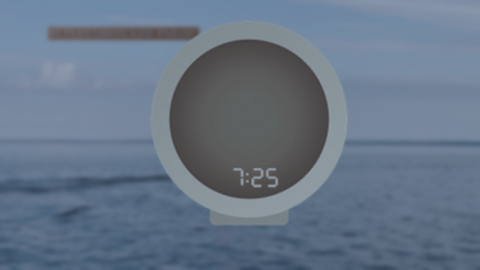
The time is {"hour": 7, "minute": 25}
